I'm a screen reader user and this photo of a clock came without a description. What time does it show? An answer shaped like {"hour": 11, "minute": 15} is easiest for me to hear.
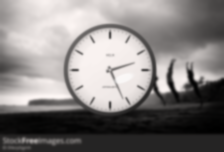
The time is {"hour": 2, "minute": 26}
